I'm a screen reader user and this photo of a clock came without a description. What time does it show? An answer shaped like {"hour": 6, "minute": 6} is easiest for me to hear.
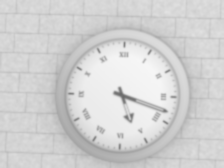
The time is {"hour": 5, "minute": 18}
